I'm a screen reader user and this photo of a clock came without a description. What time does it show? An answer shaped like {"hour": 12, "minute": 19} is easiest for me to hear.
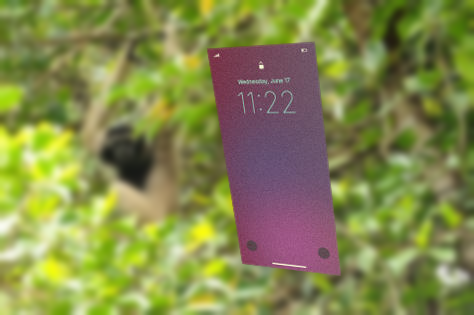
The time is {"hour": 11, "minute": 22}
